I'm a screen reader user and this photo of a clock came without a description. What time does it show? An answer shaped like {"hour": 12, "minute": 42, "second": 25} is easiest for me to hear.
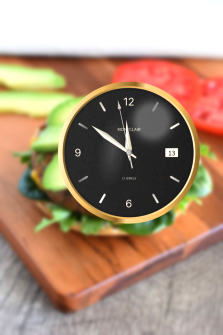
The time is {"hour": 11, "minute": 50, "second": 58}
